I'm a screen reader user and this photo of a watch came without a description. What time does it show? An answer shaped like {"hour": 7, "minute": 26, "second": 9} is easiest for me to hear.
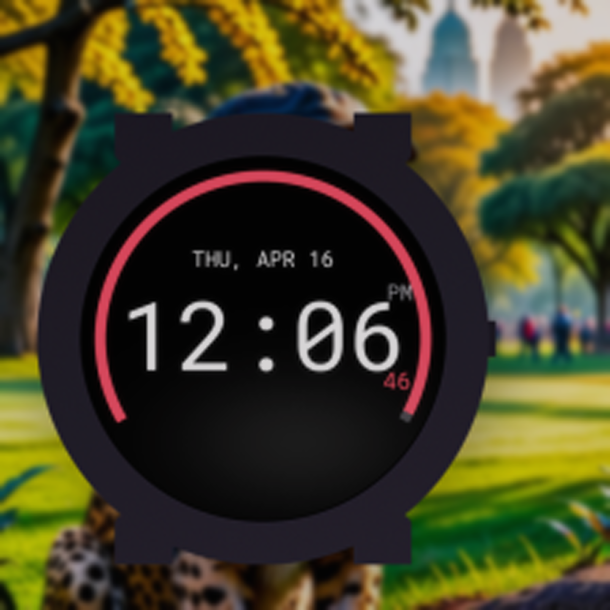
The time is {"hour": 12, "minute": 6, "second": 46}
